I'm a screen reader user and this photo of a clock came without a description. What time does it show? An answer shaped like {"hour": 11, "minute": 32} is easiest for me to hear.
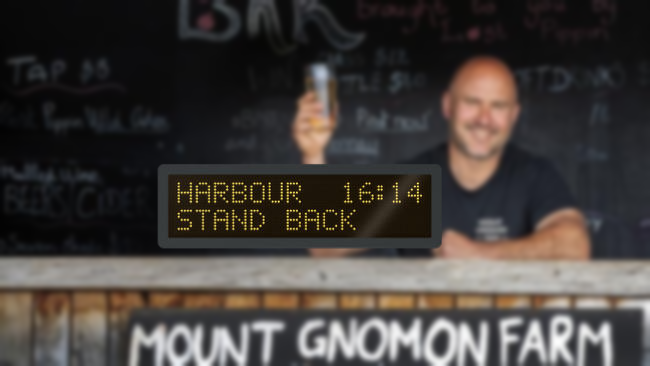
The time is {"hour": 16, "minute": 14}
